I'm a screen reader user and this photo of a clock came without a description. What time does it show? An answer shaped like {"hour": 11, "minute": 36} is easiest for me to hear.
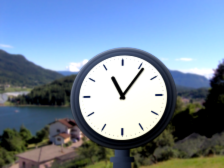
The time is {"hour": 11, "minute": 6}
